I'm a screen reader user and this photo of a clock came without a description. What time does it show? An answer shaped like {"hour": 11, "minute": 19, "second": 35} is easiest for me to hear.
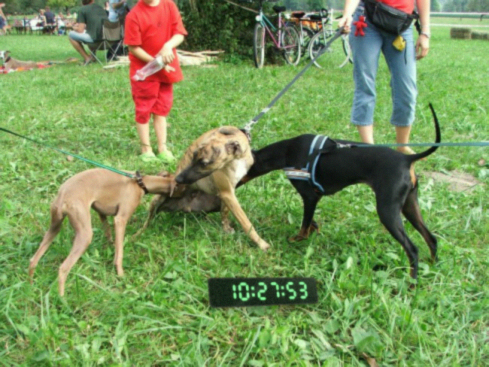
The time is {"hour": 10, "minute": 27, "second": 53}
